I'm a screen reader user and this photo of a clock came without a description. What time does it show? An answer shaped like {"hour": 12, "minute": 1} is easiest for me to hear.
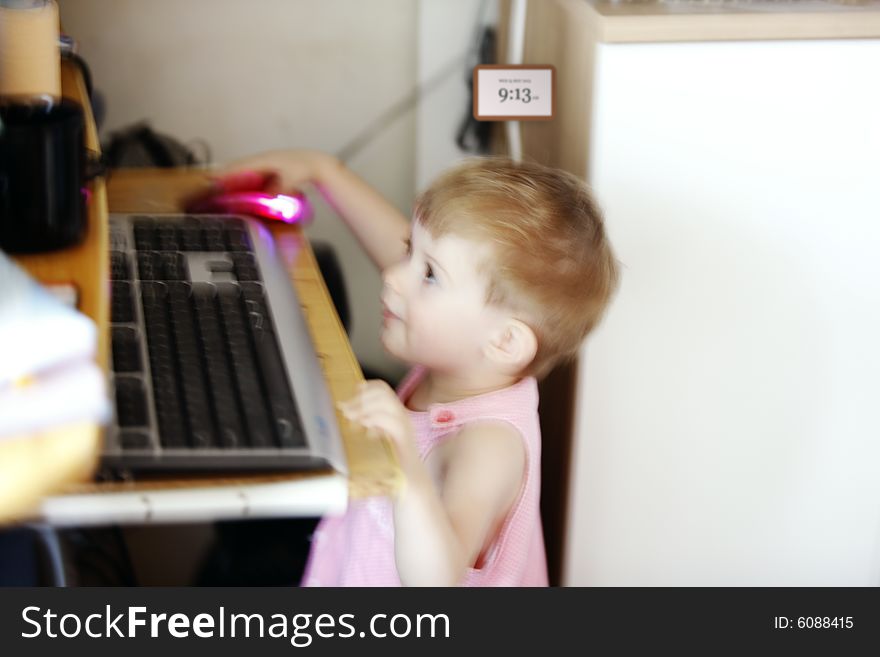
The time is {"hour": 9, "minute": 13}
